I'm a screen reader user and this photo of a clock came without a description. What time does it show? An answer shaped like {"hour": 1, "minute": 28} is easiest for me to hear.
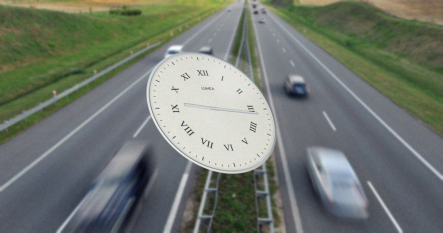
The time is {"hour": 9, "minute": 16}
